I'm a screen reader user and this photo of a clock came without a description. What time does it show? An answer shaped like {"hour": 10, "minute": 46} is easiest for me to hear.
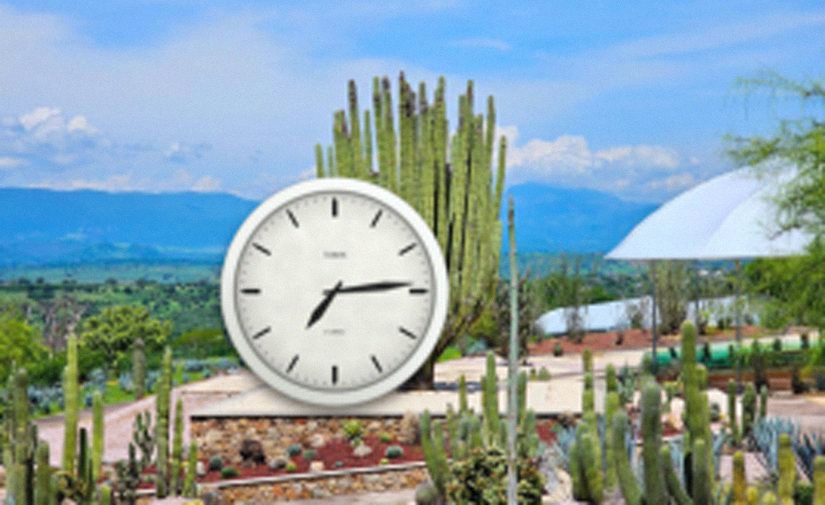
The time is {"hour": 7, "minute": 14}
